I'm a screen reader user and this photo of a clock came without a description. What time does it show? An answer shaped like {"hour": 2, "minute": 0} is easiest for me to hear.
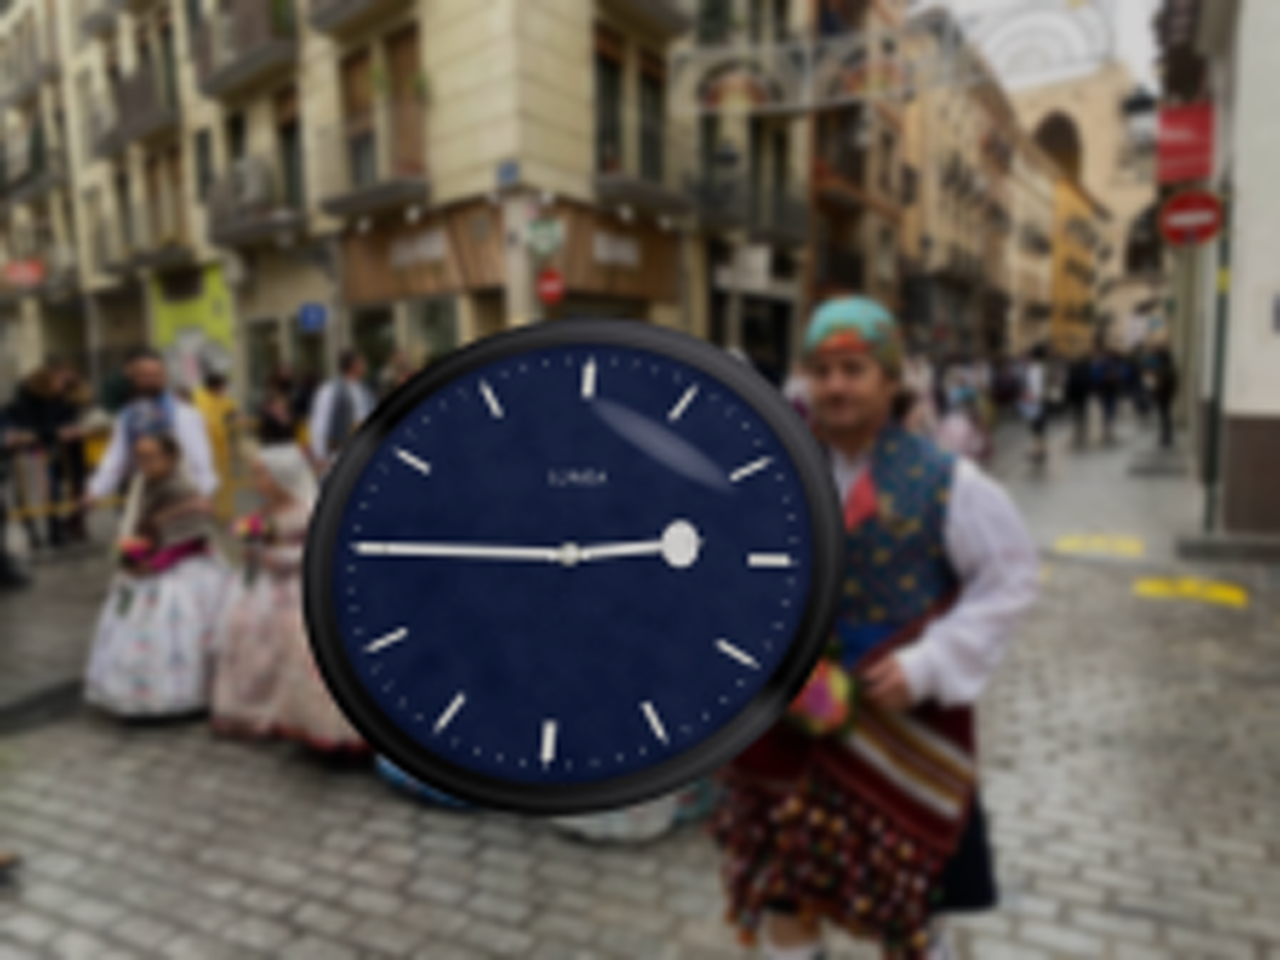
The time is {"hour": 2, "minute": 45}
